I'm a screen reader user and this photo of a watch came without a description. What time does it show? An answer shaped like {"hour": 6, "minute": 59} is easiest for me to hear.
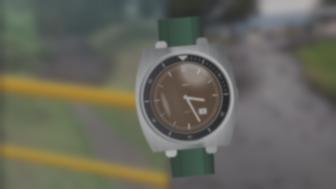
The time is {"hour": 3, "minute": 26}
